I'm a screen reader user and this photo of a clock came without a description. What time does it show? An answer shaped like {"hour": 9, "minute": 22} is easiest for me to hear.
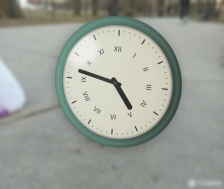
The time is {"hour": 4, "minute": 47}
